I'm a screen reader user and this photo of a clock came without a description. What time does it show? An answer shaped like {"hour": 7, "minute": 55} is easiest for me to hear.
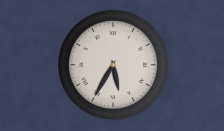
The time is {"hour": 5, "minute": 35}
